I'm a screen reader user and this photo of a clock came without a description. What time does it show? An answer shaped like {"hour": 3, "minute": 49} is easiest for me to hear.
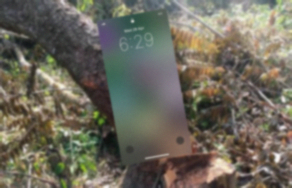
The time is {"hour": 6, "minute": 29}
